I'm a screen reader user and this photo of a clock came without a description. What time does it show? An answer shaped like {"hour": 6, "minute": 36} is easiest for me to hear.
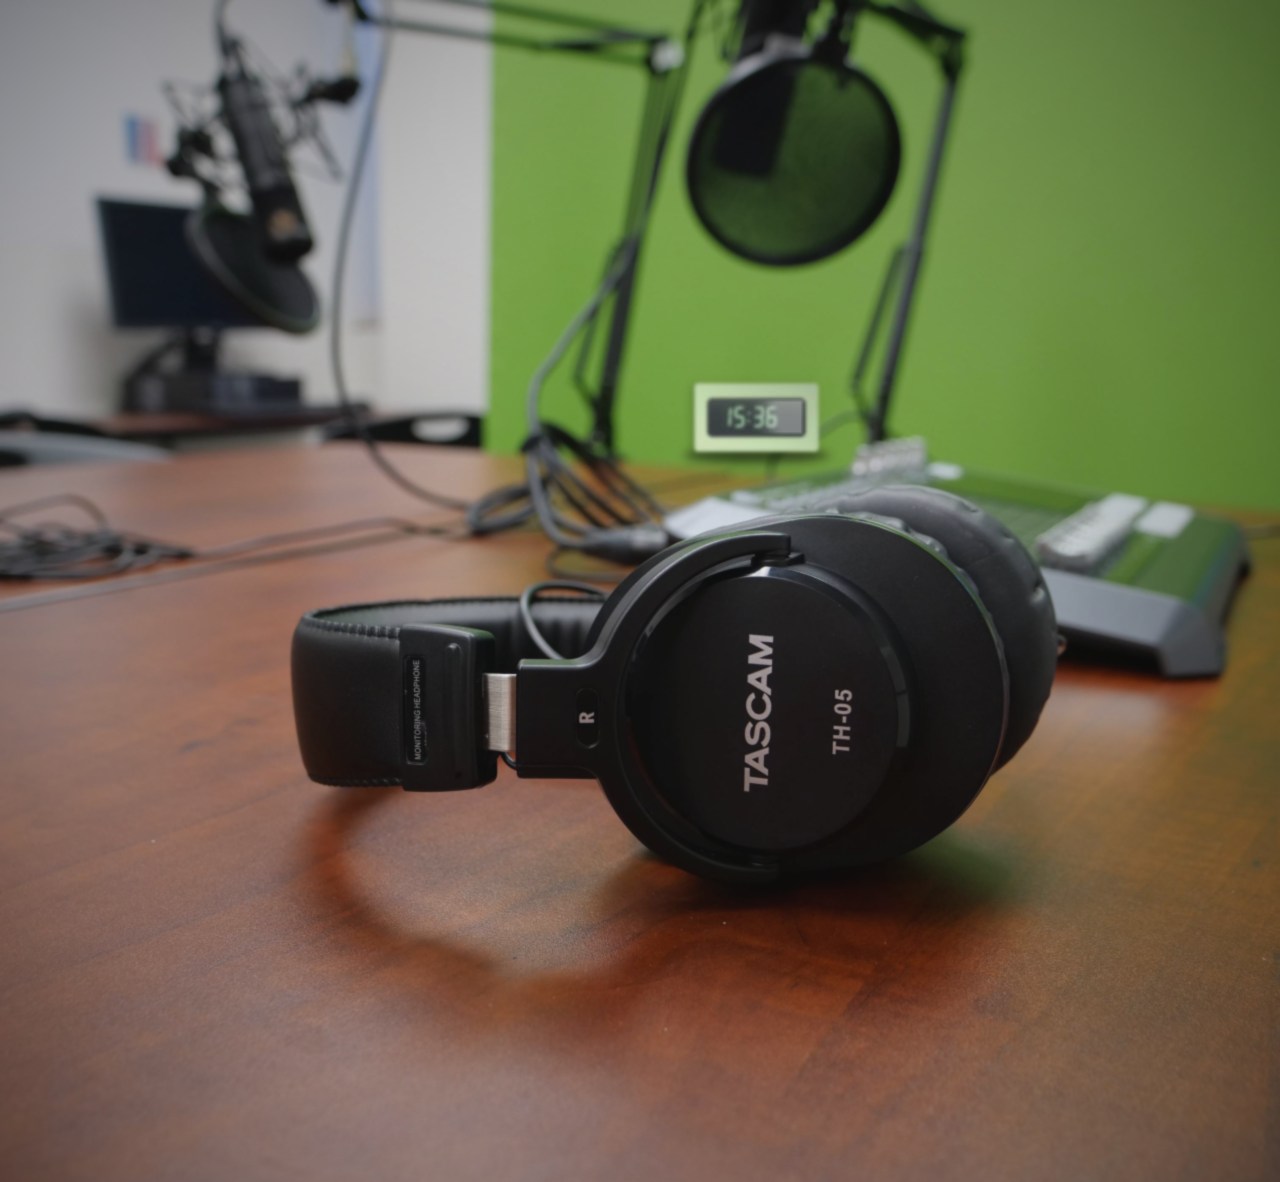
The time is {"hour": 15, "minute": 36}
